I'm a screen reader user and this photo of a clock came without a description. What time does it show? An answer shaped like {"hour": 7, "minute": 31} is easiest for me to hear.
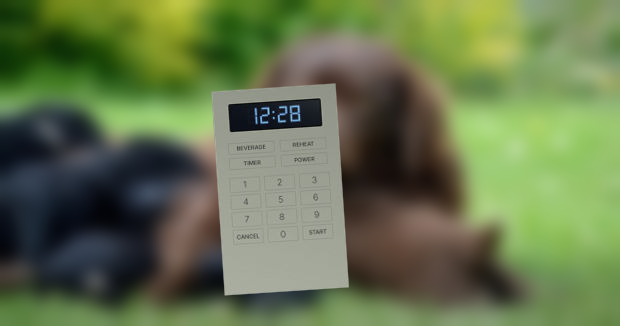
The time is {"hour": 12, "minute": 28}
